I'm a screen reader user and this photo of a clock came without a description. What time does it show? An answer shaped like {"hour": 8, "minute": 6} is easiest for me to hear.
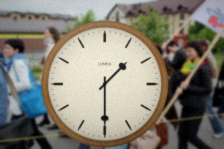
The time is {"hour": 1, "minute": 30}
